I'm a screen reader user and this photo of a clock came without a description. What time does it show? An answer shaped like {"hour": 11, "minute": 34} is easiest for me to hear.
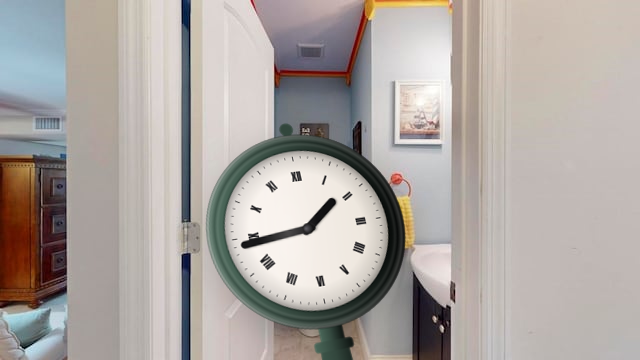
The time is {"hour": 1, "minute": 44}
